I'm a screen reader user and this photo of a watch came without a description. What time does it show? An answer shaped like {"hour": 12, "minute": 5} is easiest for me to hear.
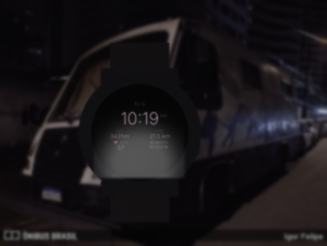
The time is {"hour": 10, "minute": 19}
